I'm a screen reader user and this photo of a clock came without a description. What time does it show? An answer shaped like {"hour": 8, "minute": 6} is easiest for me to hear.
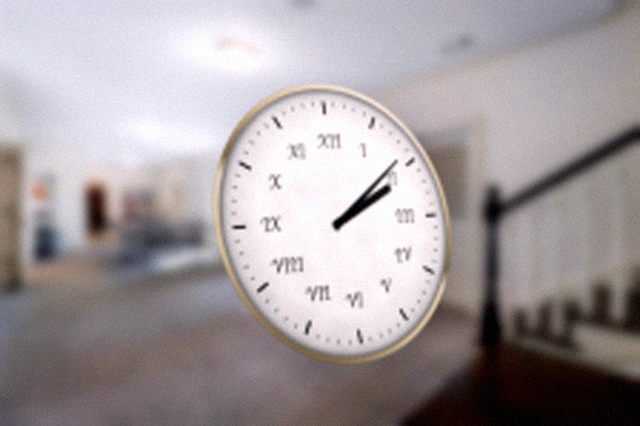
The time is {"hour": 2, "minute": 9}
